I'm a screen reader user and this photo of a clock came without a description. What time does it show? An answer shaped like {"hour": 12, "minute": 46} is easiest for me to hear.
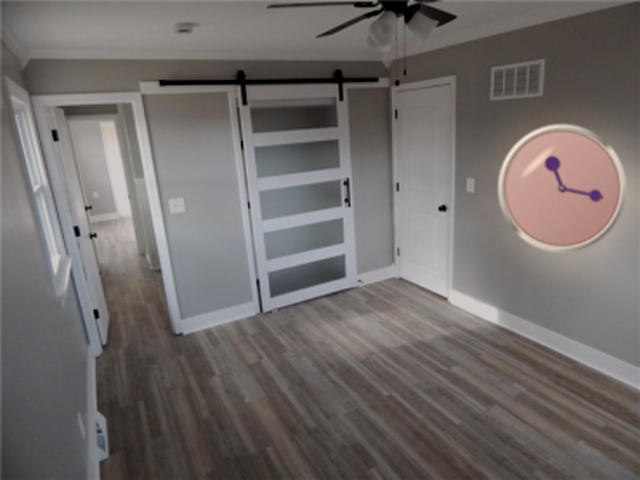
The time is {"hour": 11, "minute": 17}
